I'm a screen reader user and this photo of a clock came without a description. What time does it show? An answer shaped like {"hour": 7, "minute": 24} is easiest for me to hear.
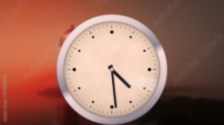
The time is {"hour": 4, "minute": 29}
